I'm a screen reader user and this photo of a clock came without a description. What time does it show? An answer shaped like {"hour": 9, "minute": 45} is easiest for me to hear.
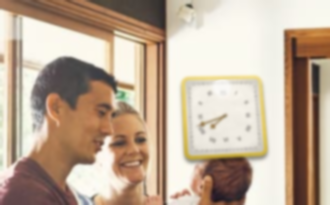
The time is {"hour": 7, "minute": 42}
